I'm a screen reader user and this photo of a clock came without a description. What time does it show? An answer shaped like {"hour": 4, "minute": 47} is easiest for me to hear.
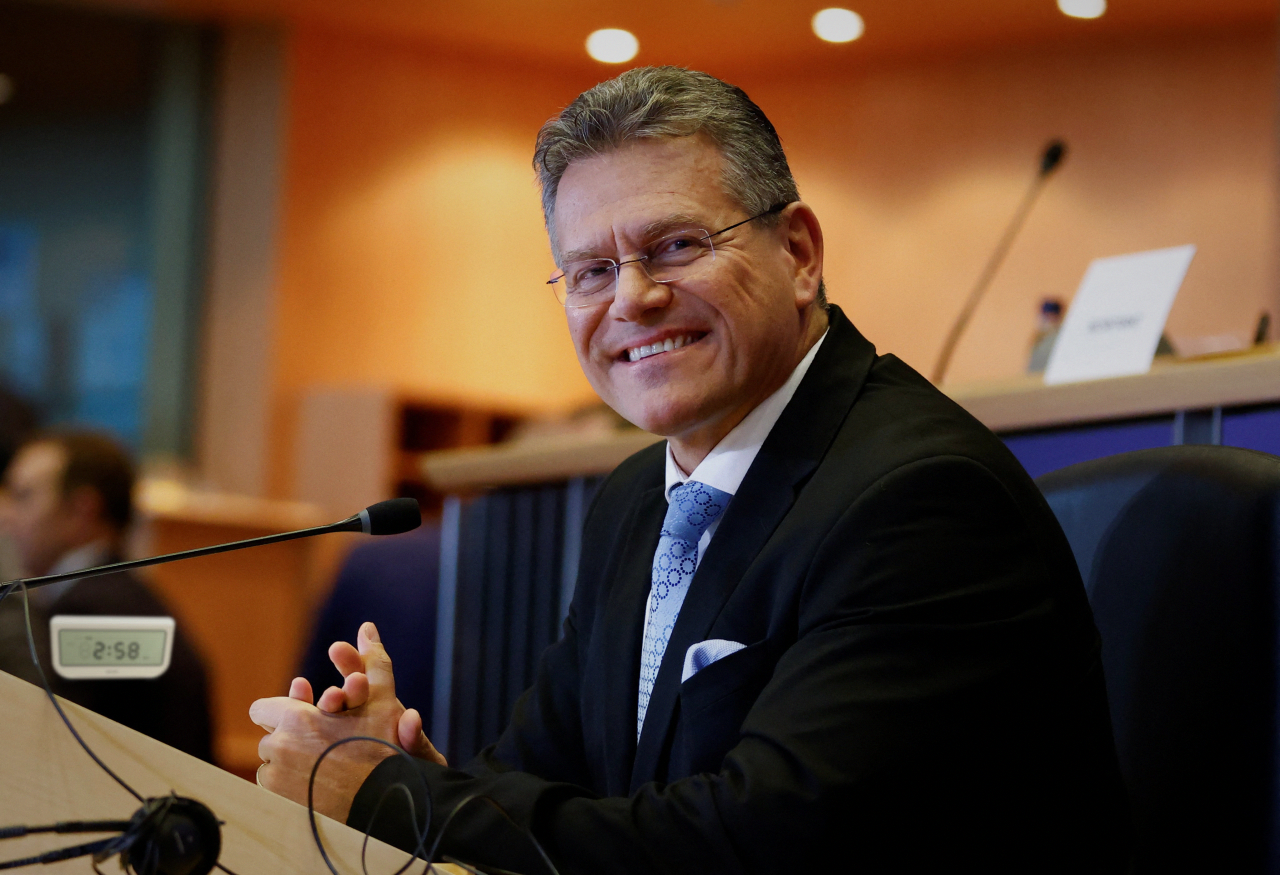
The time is {"hour": 2, "minute": 58}
